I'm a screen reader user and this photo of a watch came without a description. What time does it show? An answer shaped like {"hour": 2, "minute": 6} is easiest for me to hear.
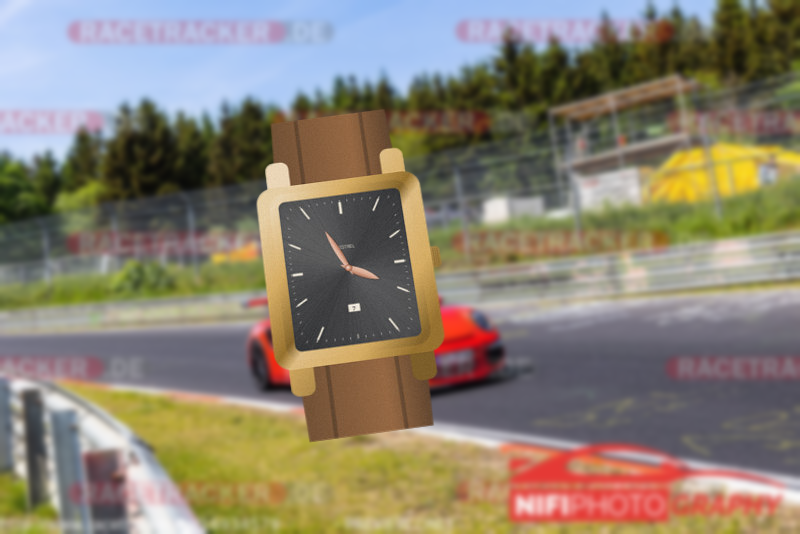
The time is {"hour": 3, "minute": 56}
